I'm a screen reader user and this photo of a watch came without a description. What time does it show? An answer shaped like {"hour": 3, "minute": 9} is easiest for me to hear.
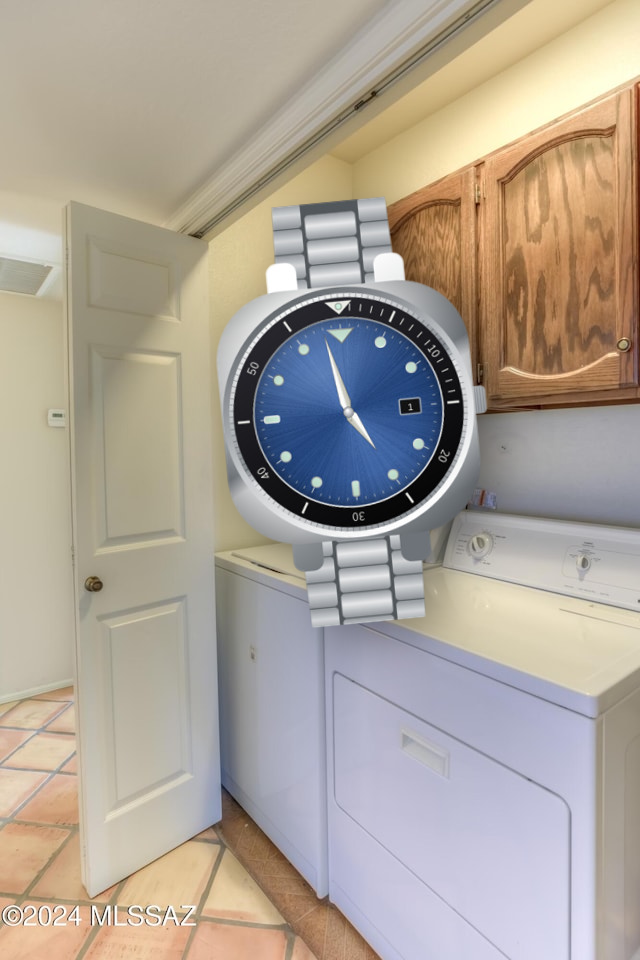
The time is {"hour": 4, "minute": 58}
